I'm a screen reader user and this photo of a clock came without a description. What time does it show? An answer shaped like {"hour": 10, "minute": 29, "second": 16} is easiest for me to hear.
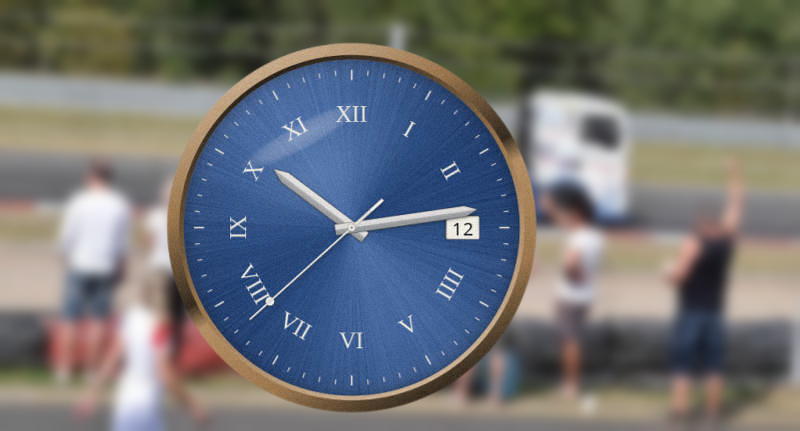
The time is {"hour": 10, "minute": 13, "second": 38}
